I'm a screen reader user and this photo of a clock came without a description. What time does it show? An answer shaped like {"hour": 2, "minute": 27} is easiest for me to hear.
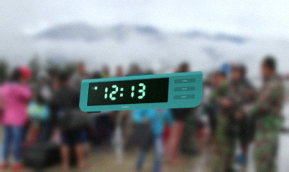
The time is {"hour": 12, "minute": 13}
